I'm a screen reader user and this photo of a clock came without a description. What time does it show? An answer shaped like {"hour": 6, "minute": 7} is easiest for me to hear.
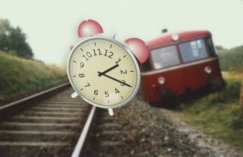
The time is {"hour": 1, "minute": 15}
